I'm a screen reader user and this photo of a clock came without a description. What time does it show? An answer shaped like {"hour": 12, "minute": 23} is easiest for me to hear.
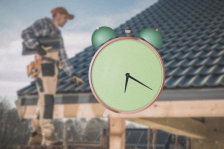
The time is {"hour": 6, "minute": 20}
